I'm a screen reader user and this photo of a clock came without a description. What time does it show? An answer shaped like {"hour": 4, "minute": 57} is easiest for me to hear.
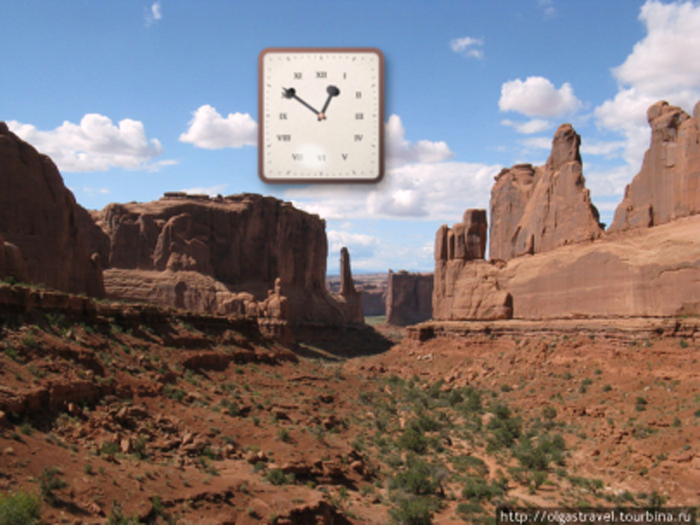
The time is {"hour": 12, "minute": 51}
